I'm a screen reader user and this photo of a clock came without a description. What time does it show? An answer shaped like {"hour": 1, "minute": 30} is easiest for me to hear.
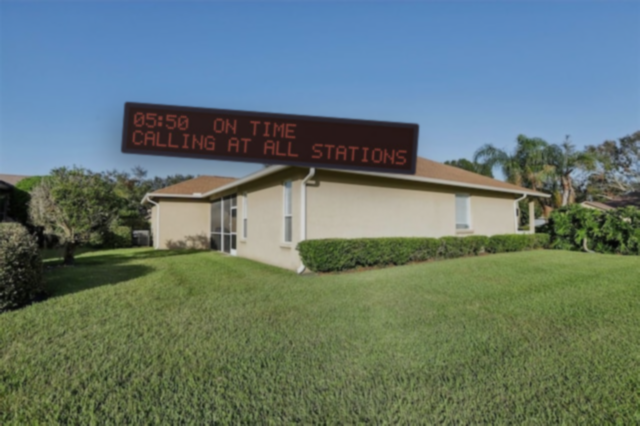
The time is {"hour": 5, "minute": 50}
